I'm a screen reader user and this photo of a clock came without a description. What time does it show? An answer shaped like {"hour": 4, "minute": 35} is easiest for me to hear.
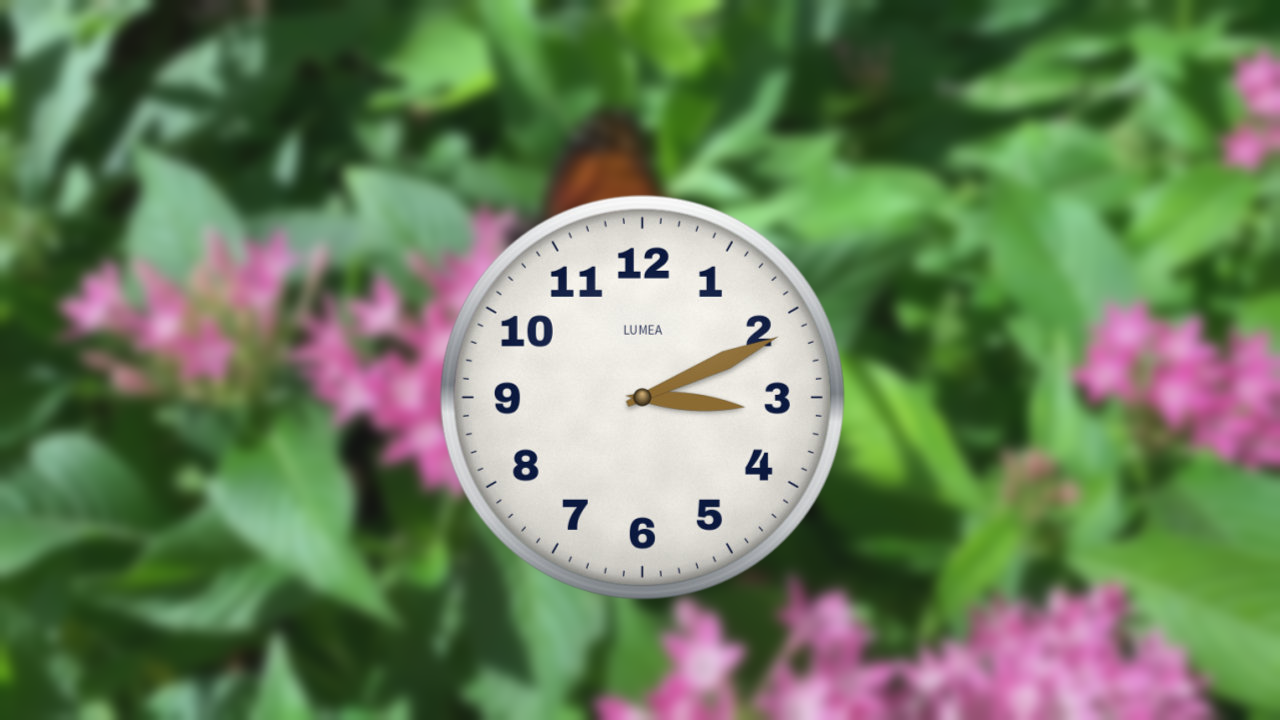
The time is {"hour": 3, "minute": 11}
